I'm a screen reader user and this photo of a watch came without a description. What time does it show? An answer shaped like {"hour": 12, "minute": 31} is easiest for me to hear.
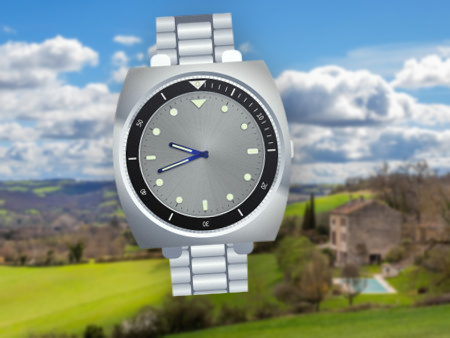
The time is {"hour": 9, "minute": 42}
